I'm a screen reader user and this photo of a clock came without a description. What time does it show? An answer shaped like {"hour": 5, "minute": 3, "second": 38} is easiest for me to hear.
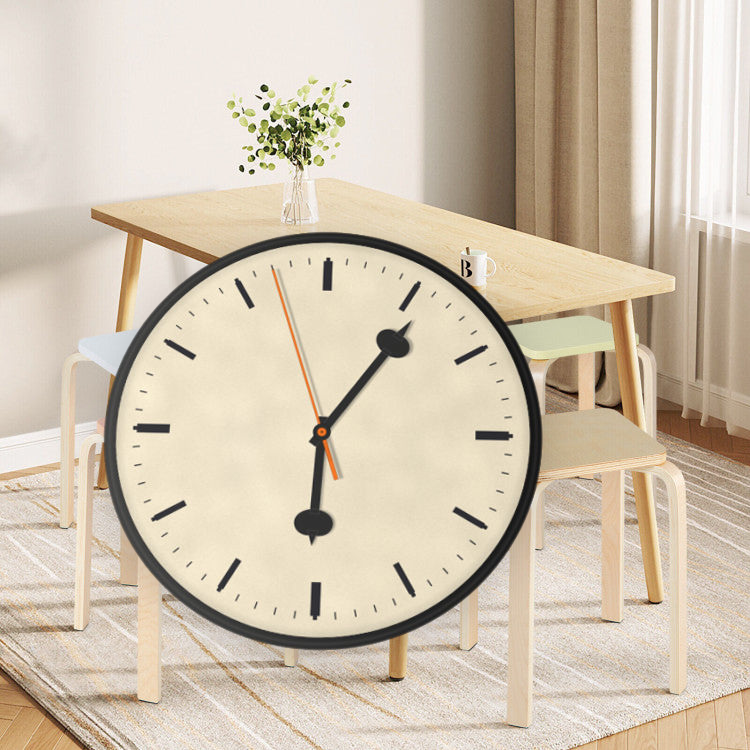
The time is {"hour": 6, "minute": 5, "second": 57}
